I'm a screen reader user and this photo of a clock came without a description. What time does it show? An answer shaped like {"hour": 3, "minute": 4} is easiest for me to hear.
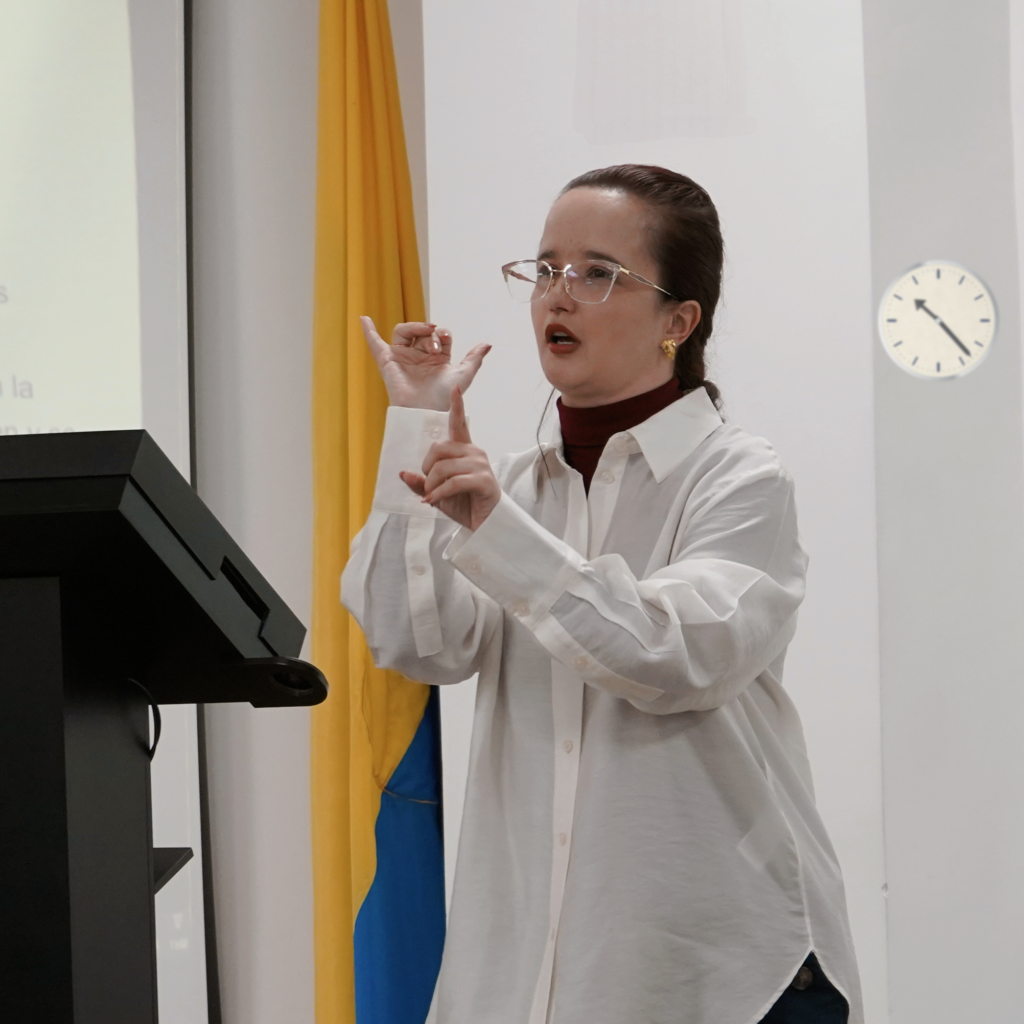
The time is {"hour": 10, "minute": 23}
